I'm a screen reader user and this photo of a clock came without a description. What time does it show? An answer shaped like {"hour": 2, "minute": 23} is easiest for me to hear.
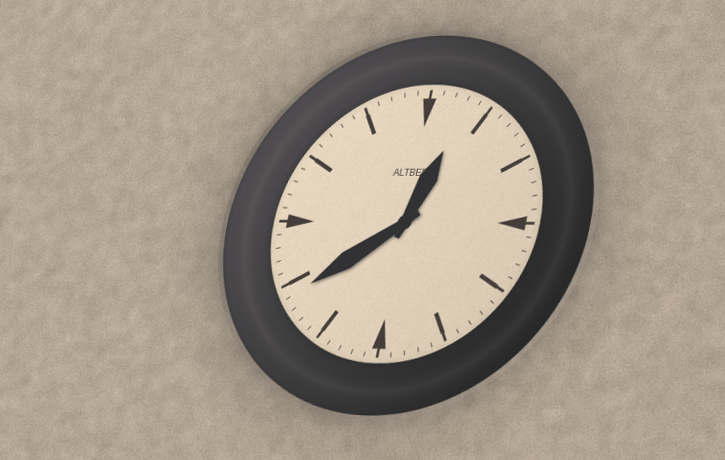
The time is {"hour": 12, "minute": 39}
